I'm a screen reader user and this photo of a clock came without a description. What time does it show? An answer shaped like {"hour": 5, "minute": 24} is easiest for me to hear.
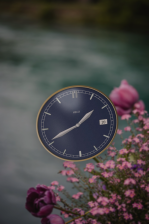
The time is {"hour": 1, "minute": 41}
